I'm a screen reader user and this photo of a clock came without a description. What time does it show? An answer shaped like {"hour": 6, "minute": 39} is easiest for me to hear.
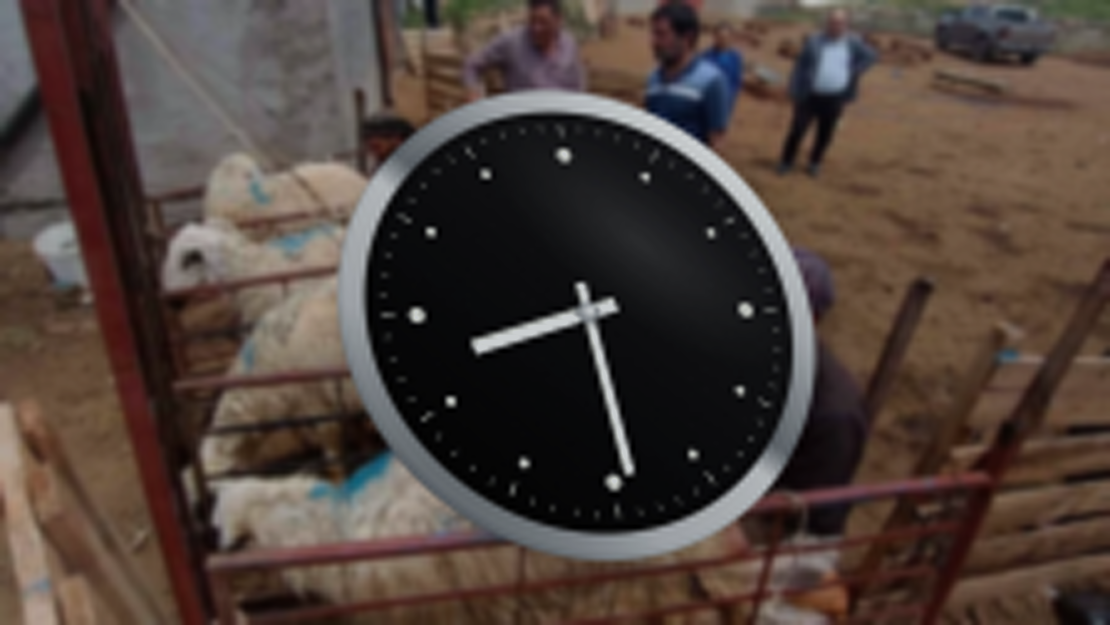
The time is {"hour": 8, "minute": 29}
